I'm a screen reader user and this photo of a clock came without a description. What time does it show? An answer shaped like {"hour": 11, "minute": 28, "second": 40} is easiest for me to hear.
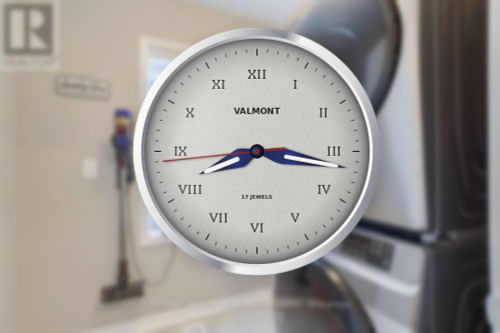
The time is {"hour": 8, "minute": 16, "second": 44}
